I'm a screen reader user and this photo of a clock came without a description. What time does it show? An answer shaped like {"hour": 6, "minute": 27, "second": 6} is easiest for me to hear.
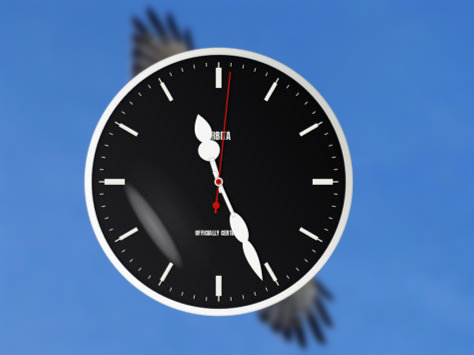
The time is {"hour": 11, "minute": 26, "second": 1}
